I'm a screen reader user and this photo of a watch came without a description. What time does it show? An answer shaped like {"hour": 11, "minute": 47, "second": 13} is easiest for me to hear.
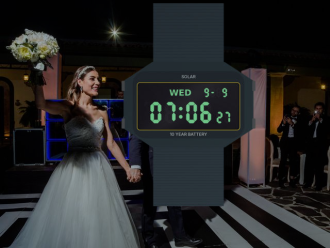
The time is {"hour": 7, "minute": 6, "second": 27}
